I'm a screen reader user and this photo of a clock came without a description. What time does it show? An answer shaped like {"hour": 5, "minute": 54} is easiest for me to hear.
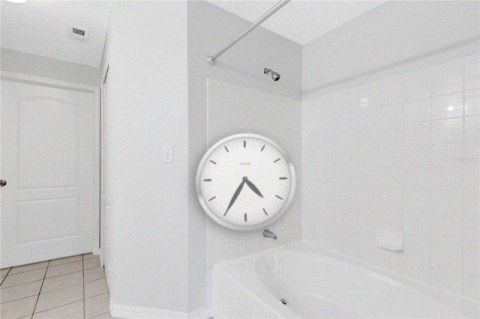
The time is {"hour": 4, "minute": 35}
